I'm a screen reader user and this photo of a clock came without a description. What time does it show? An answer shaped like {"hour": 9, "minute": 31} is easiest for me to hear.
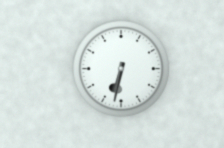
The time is {"hour": 6, "minute": 32}
